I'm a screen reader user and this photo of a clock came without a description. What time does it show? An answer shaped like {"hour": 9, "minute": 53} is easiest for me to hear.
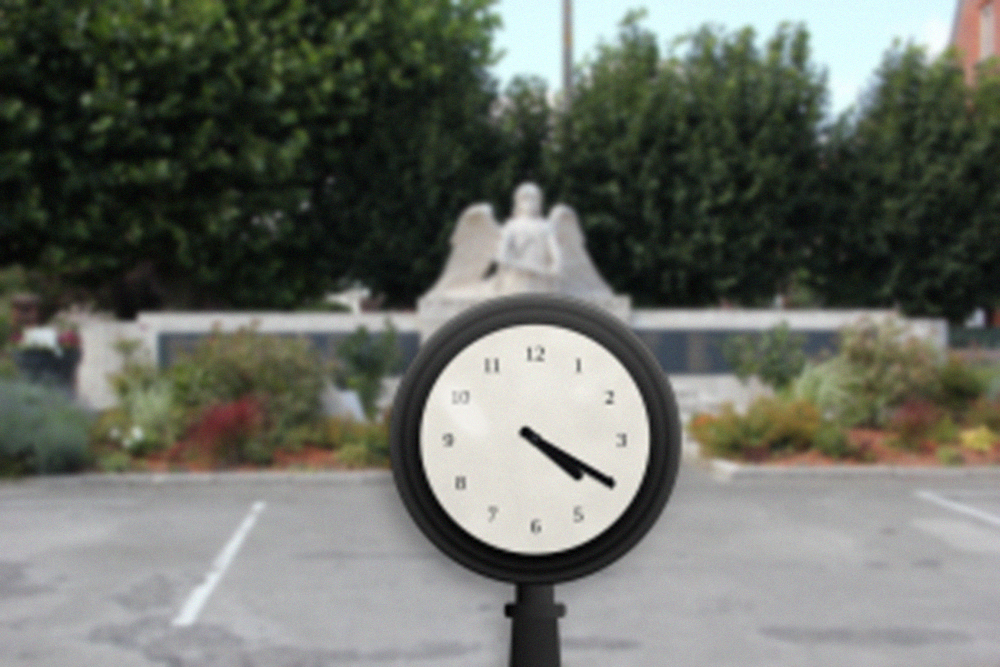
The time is {"hour": 4, "minute": 20}
